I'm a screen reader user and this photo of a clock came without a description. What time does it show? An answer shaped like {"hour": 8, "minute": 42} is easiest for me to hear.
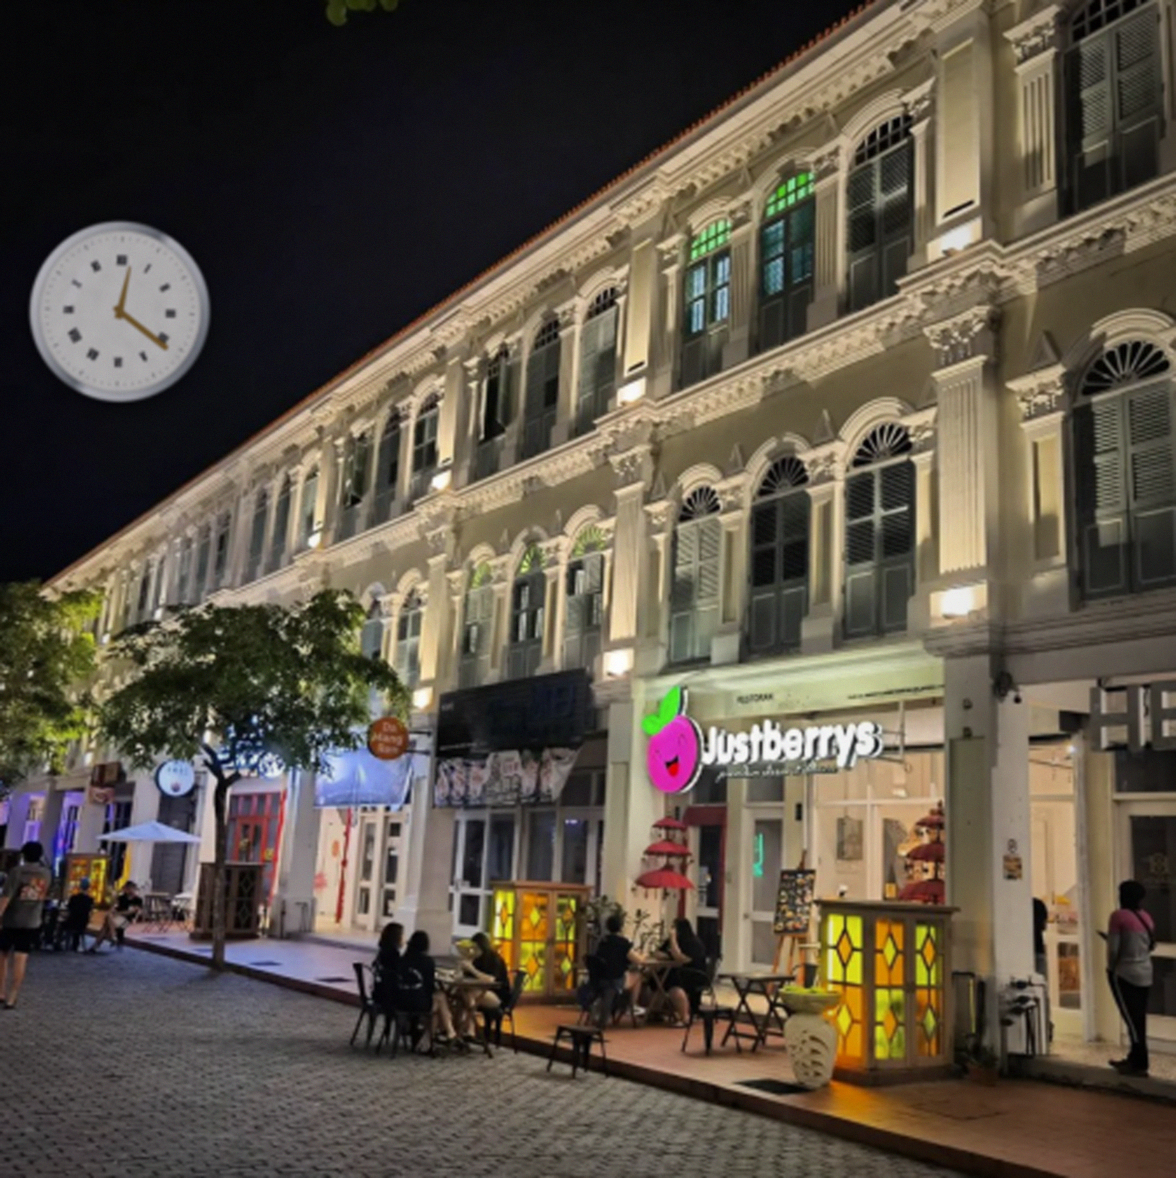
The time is {"hour": 12, "minute": 21}
